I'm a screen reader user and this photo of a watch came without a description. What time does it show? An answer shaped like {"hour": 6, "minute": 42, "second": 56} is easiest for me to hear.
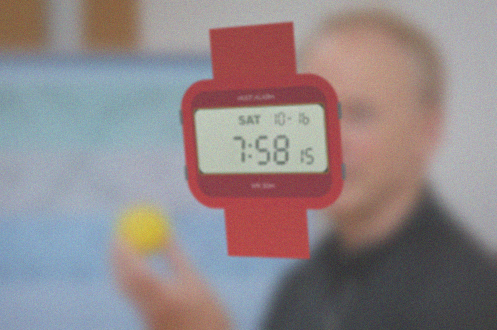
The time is {"hour": 7, "minute": 58, "second": 15}
